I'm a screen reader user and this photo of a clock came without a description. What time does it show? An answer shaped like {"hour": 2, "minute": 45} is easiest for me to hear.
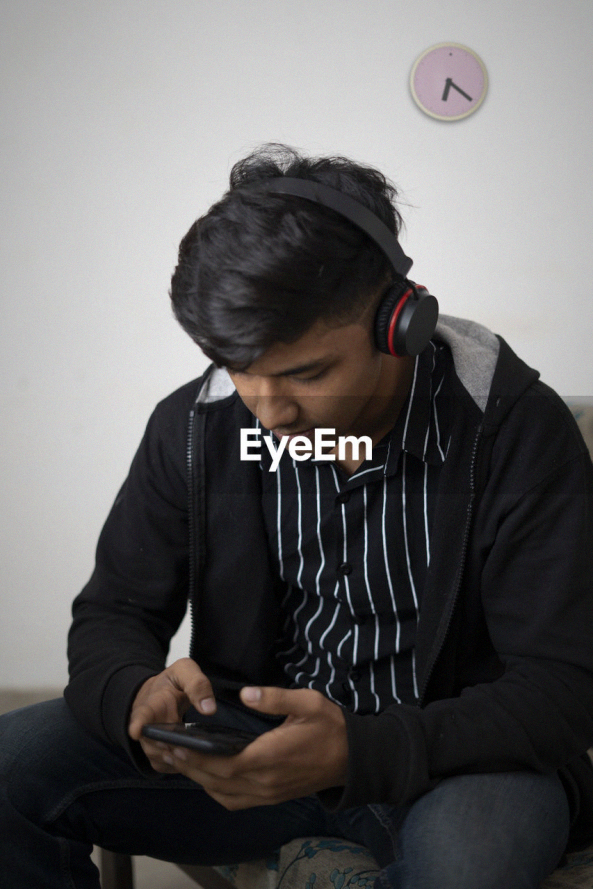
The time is {"hour": 6, "minute": 21}
